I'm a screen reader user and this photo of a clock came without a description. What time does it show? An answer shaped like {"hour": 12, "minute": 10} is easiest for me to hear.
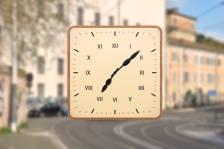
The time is {"hour": 7, "minute": 8}
